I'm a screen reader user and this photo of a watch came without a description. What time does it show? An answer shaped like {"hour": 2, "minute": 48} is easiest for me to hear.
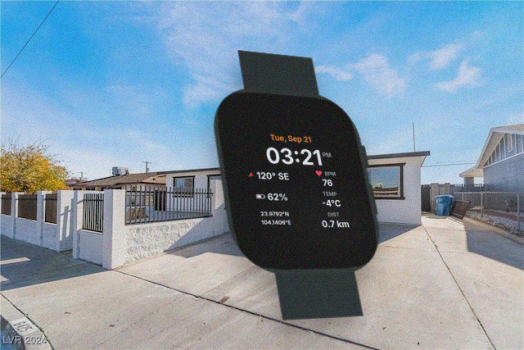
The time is {"hour": 3, "minute": 21}
